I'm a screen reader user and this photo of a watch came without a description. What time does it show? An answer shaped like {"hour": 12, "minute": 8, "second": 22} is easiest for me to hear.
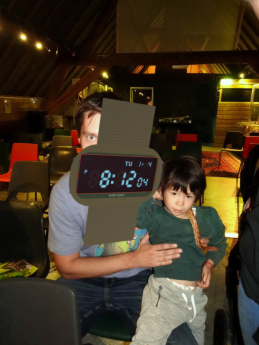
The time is {"hour": 8, "minute": 12, "second": 4}
